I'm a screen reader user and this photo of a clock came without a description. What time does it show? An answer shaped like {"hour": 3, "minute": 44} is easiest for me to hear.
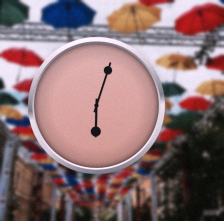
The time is {"hour": 6, "minute": 3}
